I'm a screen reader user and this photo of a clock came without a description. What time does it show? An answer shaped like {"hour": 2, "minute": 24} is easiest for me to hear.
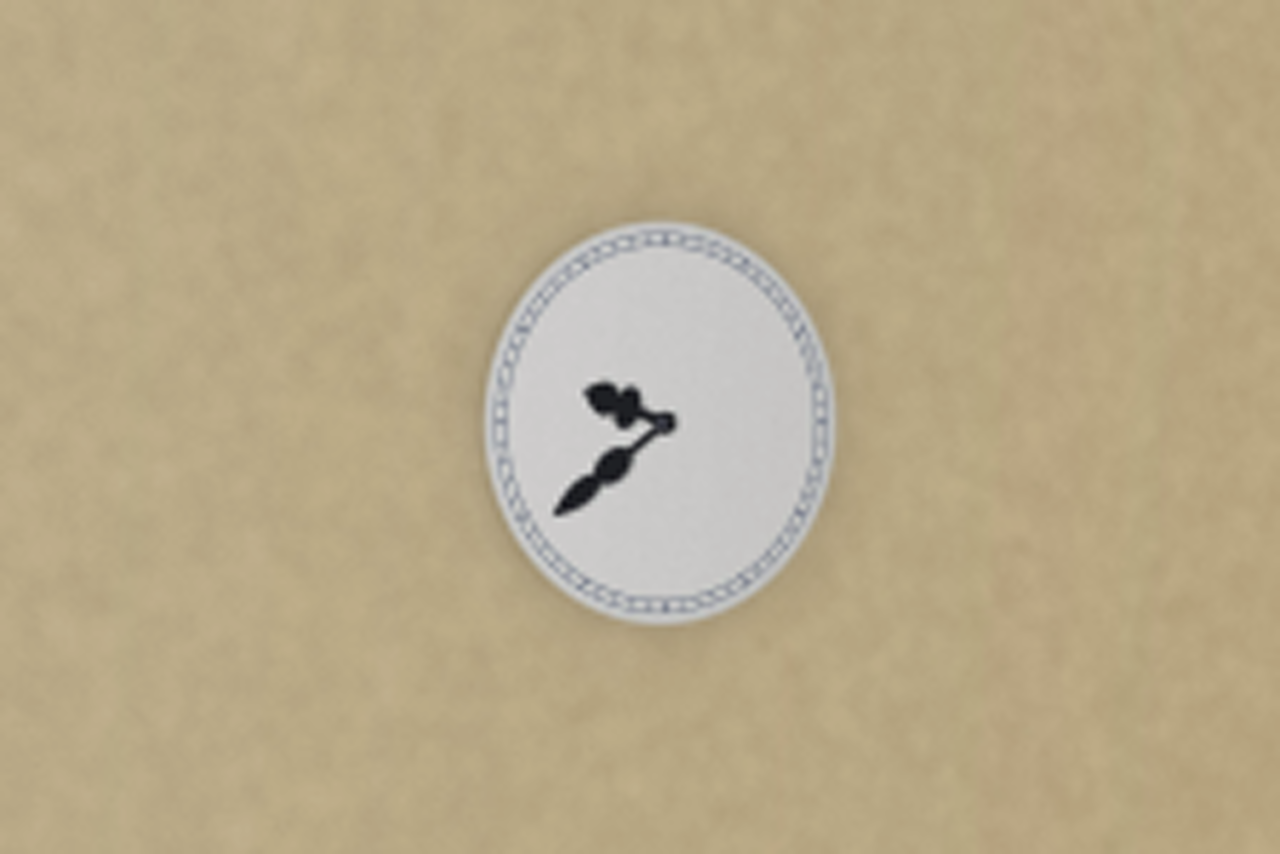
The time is {"hour": 9, "minute": 39}
